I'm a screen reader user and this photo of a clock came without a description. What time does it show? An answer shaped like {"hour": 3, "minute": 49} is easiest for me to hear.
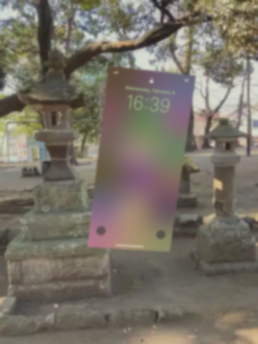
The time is {"hour": 16, "minute": 39}
